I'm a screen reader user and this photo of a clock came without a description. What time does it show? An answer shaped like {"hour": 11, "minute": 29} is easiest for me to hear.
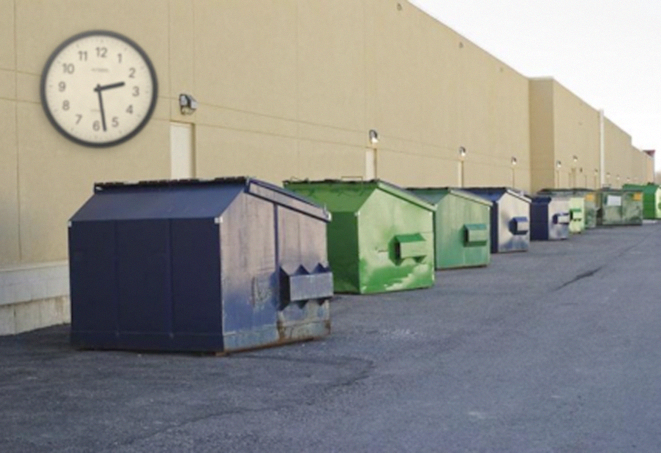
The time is {"hour": 2, "minute": 28}
